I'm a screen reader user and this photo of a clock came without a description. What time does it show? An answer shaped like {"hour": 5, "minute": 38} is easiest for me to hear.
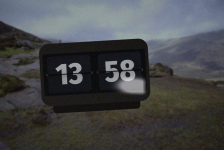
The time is {"hour": 13, "minute": 58}
